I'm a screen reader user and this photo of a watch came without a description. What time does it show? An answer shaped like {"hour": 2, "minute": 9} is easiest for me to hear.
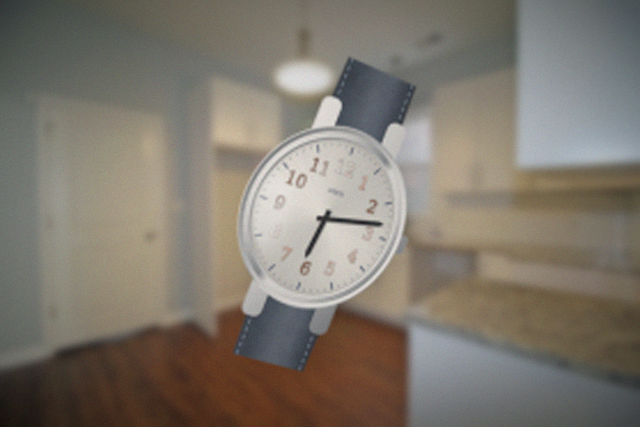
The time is {"hour": 6, "minute": 13}
